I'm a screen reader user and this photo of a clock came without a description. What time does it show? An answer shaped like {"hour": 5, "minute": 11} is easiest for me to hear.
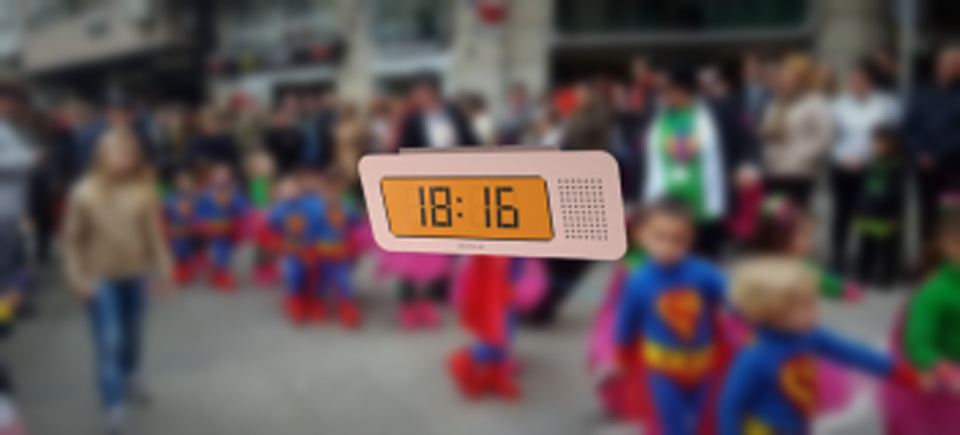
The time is {"hour": 18, "minute": 16}
